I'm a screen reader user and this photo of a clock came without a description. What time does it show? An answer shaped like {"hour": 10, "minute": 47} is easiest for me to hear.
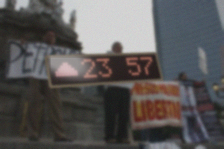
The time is {"hour": 23, "minute": 57}
